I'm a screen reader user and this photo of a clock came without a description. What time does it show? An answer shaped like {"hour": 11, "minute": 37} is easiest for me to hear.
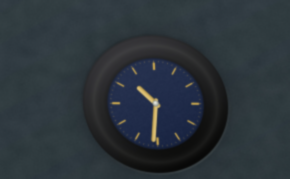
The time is {"hour": 10, "minute": 31}
